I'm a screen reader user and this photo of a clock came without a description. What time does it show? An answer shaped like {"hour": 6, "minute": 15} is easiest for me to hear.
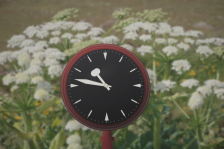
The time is {"hour": 10, "minute": 47}
